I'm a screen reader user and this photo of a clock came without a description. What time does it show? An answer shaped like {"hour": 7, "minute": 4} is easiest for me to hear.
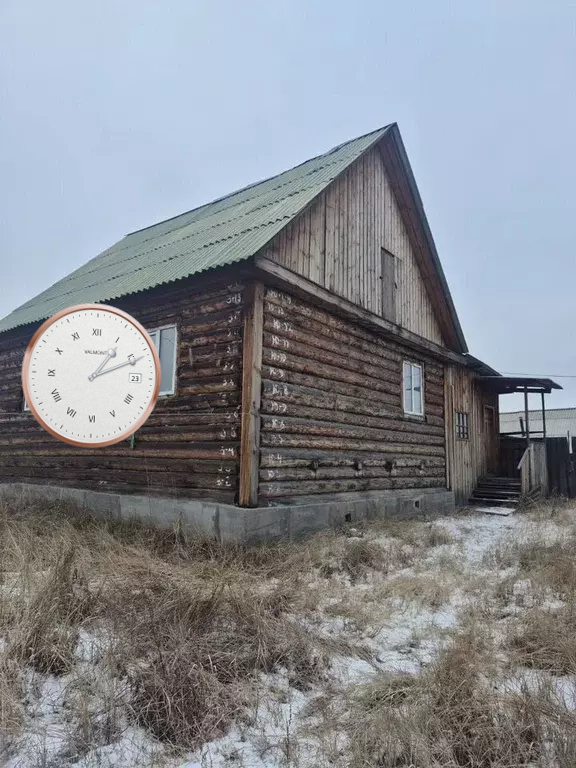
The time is {"hour": 1, "minute": 11}
